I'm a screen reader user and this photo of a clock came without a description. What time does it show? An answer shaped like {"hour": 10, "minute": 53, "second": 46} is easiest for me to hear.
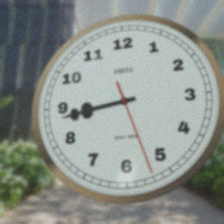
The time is {"hour": 8, "minute": 43, "second": 27}
